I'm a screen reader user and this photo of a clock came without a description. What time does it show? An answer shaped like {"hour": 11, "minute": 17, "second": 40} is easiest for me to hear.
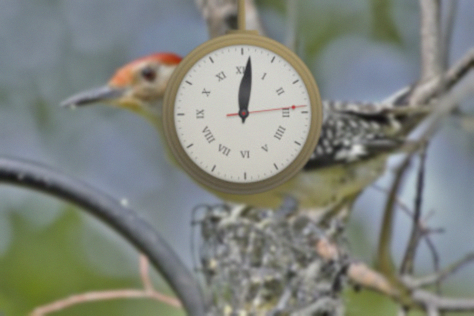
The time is {"hour": 12, "minute": 1, "second": 14}
